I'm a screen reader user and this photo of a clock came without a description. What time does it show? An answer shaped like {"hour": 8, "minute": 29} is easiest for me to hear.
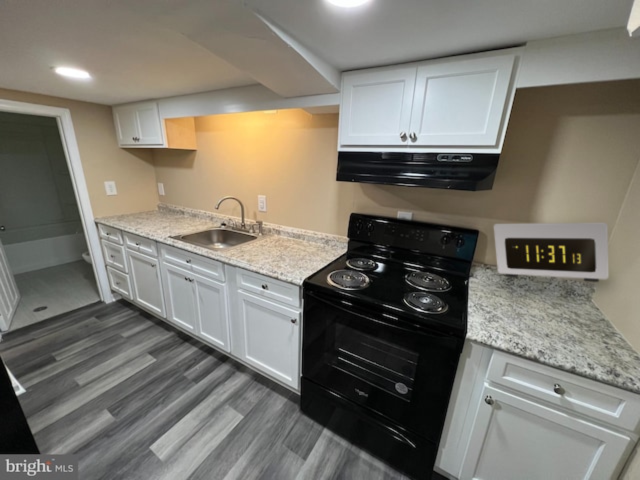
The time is {"hour": 11, "minute": 37}
